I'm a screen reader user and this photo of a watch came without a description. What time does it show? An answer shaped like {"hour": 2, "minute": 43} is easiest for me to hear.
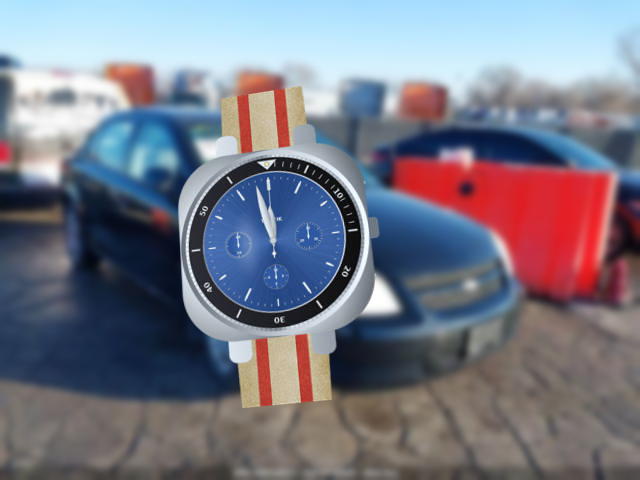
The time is {"hour": 11, "minute": 58}
